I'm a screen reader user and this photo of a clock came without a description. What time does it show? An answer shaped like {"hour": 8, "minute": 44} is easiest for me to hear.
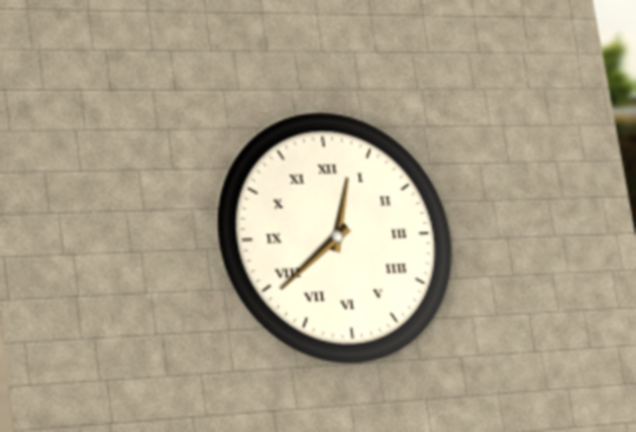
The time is {"hour": 12, "minute": 39}
